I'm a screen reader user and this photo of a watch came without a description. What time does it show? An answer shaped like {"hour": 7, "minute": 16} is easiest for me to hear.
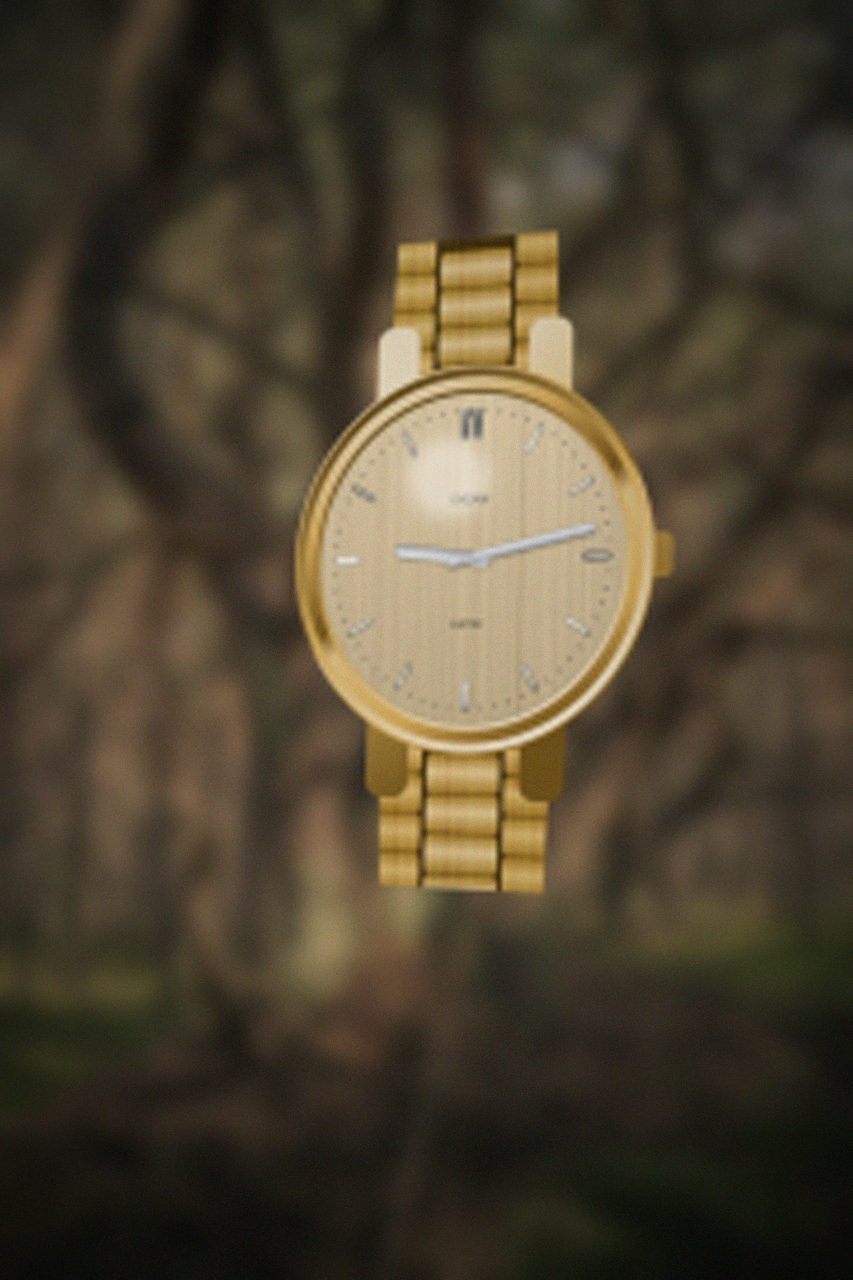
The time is {"hour": 9, "minute": 13}
